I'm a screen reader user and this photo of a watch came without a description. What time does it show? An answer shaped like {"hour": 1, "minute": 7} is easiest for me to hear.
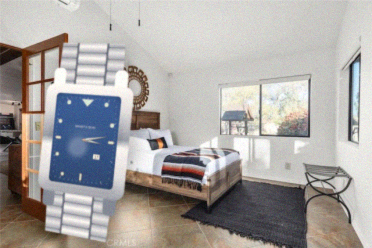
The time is {"hour": 3, "minute": 13}
